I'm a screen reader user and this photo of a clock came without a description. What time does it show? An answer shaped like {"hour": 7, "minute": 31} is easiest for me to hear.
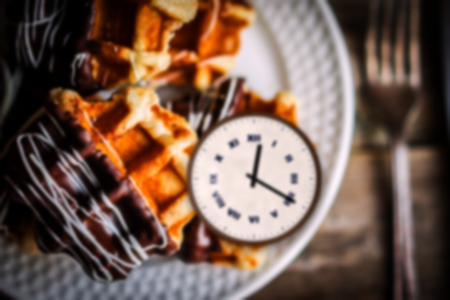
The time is {"hour": 12, "minute": 20}
